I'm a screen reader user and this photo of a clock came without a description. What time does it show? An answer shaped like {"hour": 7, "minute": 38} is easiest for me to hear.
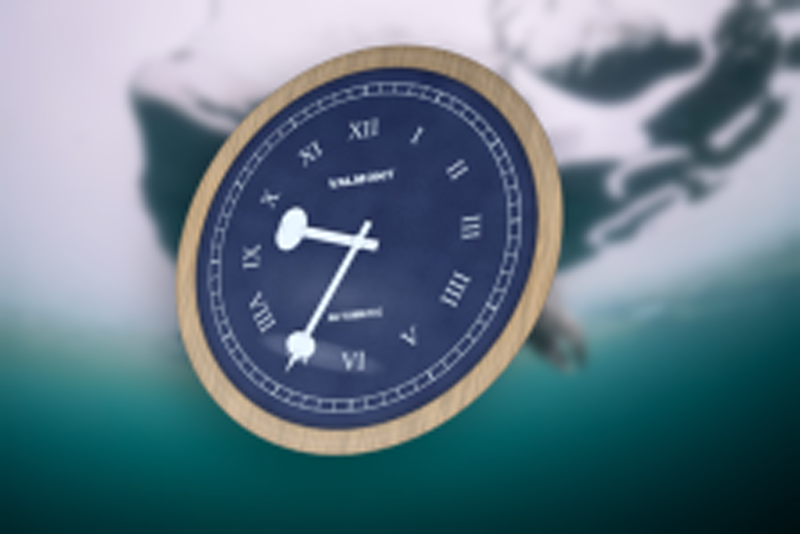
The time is {"hour": 9, "minute": 35}
